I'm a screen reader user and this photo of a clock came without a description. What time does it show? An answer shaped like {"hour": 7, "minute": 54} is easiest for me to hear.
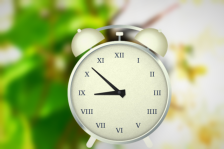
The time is {"hour": 8, "minute": 52}
